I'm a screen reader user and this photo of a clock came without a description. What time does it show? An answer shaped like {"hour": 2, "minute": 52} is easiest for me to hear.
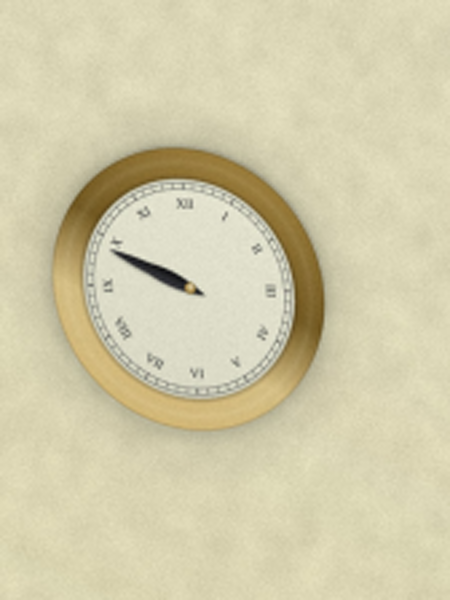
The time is {"hour": 9, "minute": 49}
